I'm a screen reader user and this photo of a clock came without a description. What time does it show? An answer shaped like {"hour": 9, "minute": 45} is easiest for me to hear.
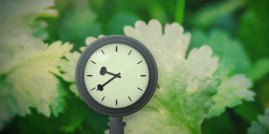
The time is {"hour": 9, "minute": 39}
